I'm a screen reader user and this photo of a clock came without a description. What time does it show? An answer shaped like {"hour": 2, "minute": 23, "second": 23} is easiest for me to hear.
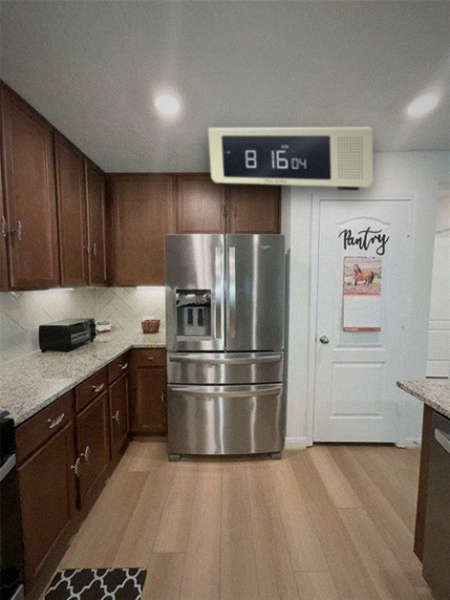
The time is {"hour": 8, "minute": 16, "second": 4}
